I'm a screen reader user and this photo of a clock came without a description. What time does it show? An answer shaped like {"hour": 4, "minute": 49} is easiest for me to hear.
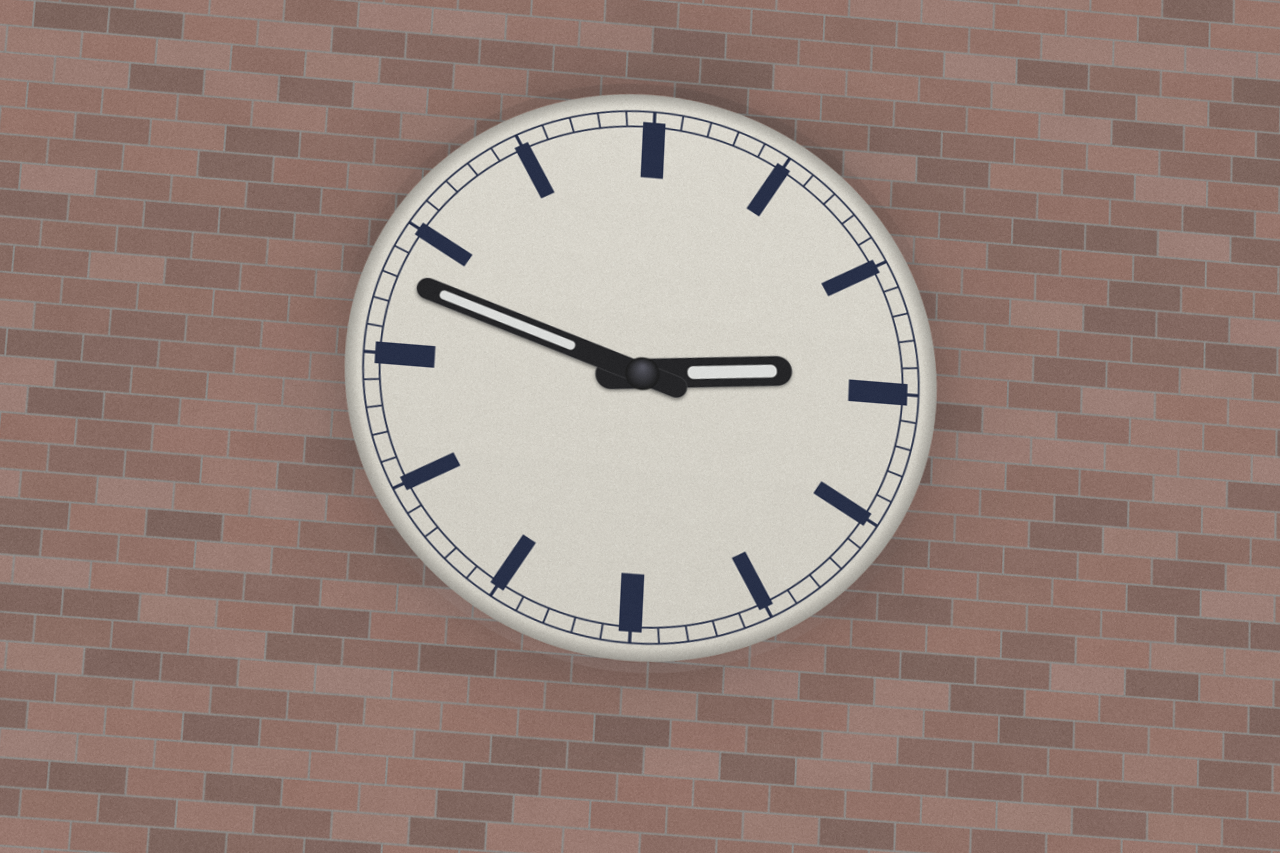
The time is {"hour": 2, "minute": 48}
